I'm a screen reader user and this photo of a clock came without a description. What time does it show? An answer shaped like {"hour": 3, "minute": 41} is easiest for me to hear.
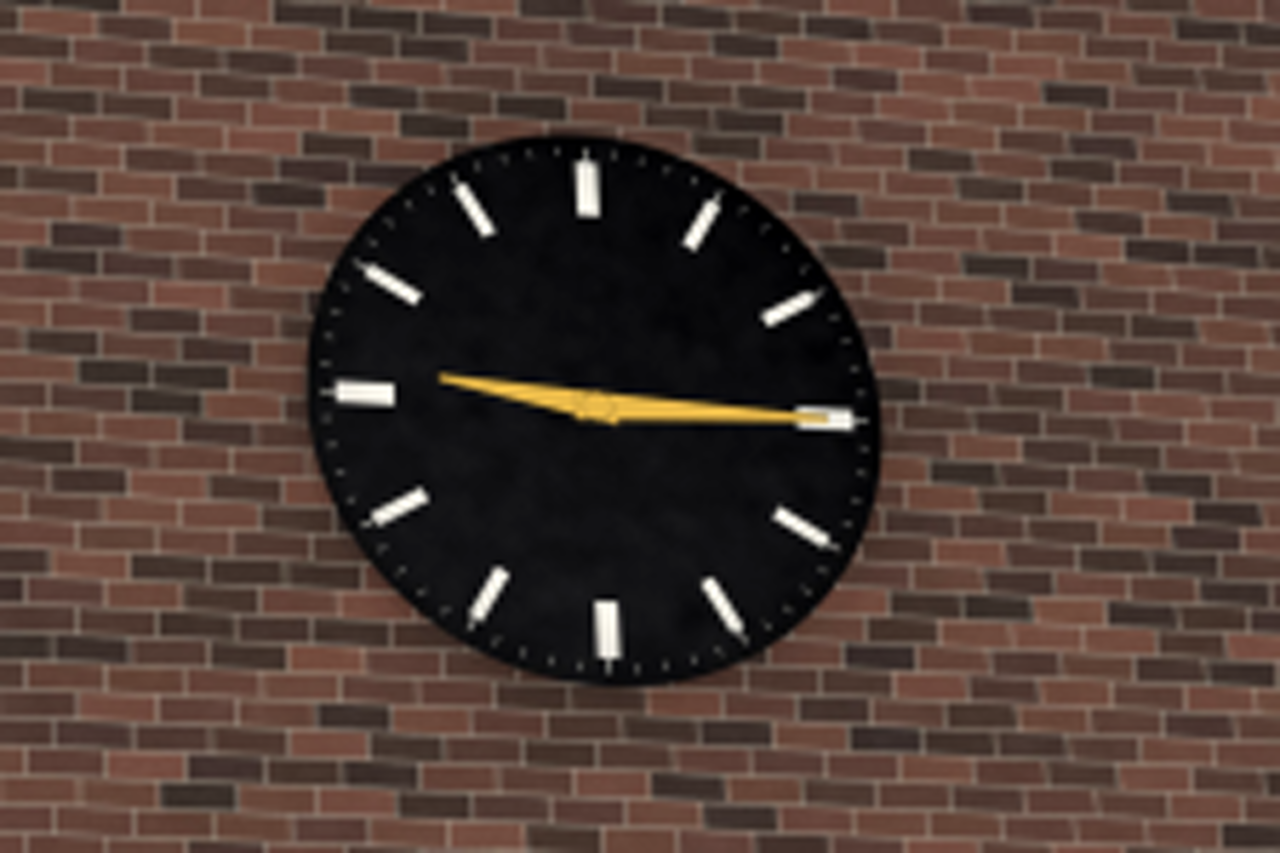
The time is {"hour": 9, "minute": 15}
